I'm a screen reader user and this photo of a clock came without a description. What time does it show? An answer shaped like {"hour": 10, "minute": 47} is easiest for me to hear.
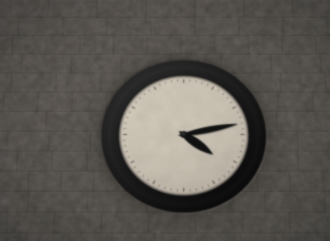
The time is {"hour": 4, "minute": 13}
